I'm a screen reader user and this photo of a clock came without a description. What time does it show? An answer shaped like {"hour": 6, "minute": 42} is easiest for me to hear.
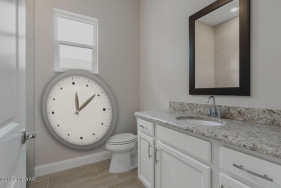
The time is {"hour": 12, "minute": 9}
